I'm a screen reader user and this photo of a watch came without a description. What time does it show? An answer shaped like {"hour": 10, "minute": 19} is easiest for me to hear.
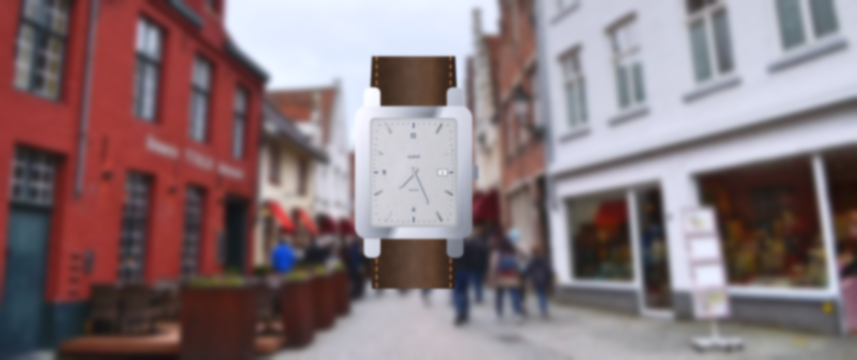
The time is {"hour": 7, "minute": 26}
